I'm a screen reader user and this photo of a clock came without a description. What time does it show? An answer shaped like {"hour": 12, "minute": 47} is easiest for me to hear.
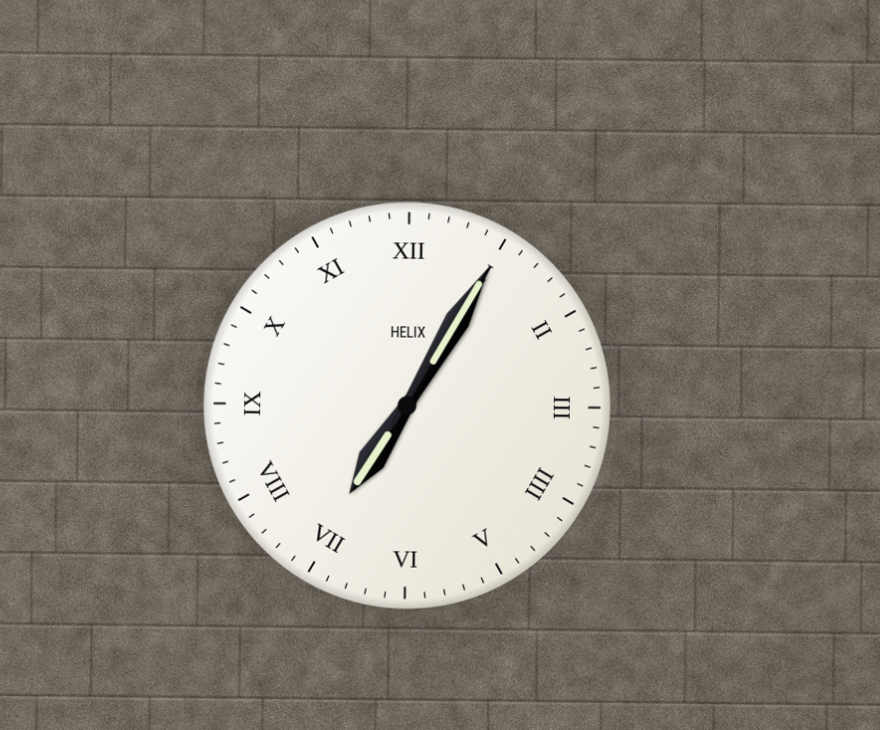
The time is {"hour": 7, "minute": 5}
